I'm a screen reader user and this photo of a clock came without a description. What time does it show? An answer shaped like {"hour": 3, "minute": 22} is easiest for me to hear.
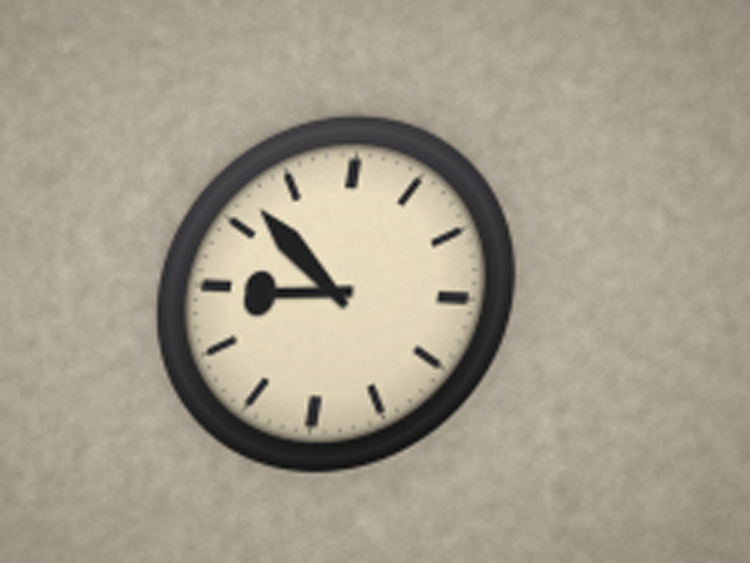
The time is {"hour": 8, "minute": 52}
